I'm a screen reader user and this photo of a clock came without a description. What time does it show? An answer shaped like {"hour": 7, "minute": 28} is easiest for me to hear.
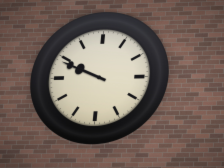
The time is {"hour": 9, "minute": 49}
